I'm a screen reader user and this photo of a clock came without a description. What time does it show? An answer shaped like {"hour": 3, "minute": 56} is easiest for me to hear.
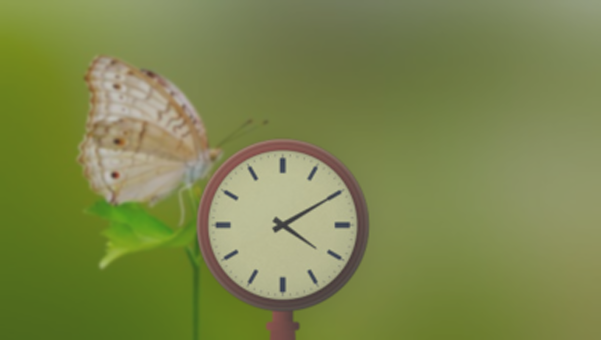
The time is {"hour": 4, "minute": 10}
